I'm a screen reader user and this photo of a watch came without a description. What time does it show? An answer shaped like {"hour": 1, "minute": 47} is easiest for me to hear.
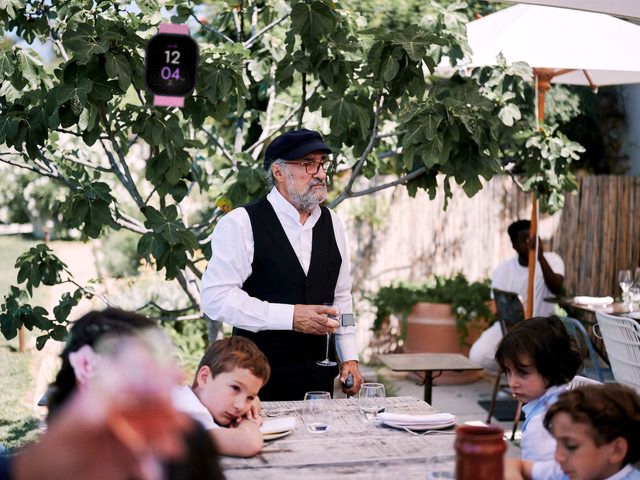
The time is {"hour": 12, "minute": 4}
